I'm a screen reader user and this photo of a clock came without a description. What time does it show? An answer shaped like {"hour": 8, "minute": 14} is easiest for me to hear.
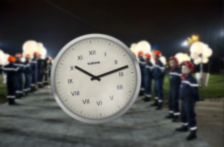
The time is {"hour": 10, "minute": 13}
